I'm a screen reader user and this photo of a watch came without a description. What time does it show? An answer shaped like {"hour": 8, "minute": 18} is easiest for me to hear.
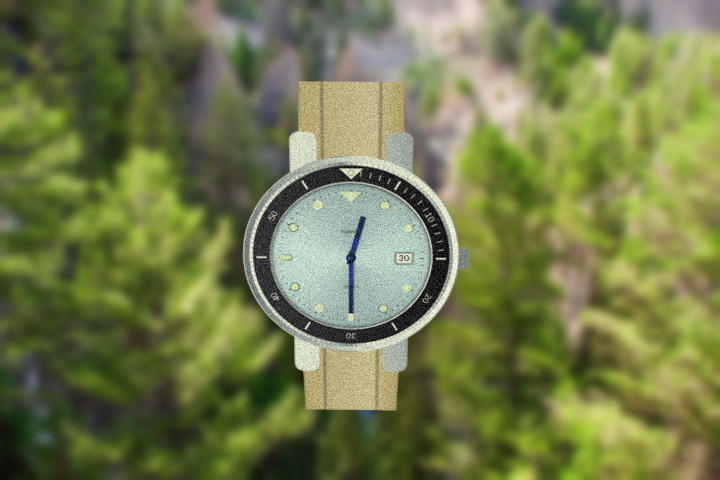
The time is {"hour": 12, "minute": 30}
